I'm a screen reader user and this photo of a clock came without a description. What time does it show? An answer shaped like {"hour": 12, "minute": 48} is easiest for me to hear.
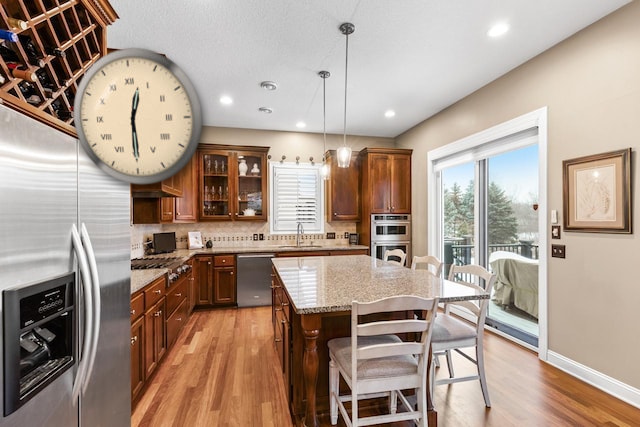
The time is {"hour": 12, "minute": 30}
